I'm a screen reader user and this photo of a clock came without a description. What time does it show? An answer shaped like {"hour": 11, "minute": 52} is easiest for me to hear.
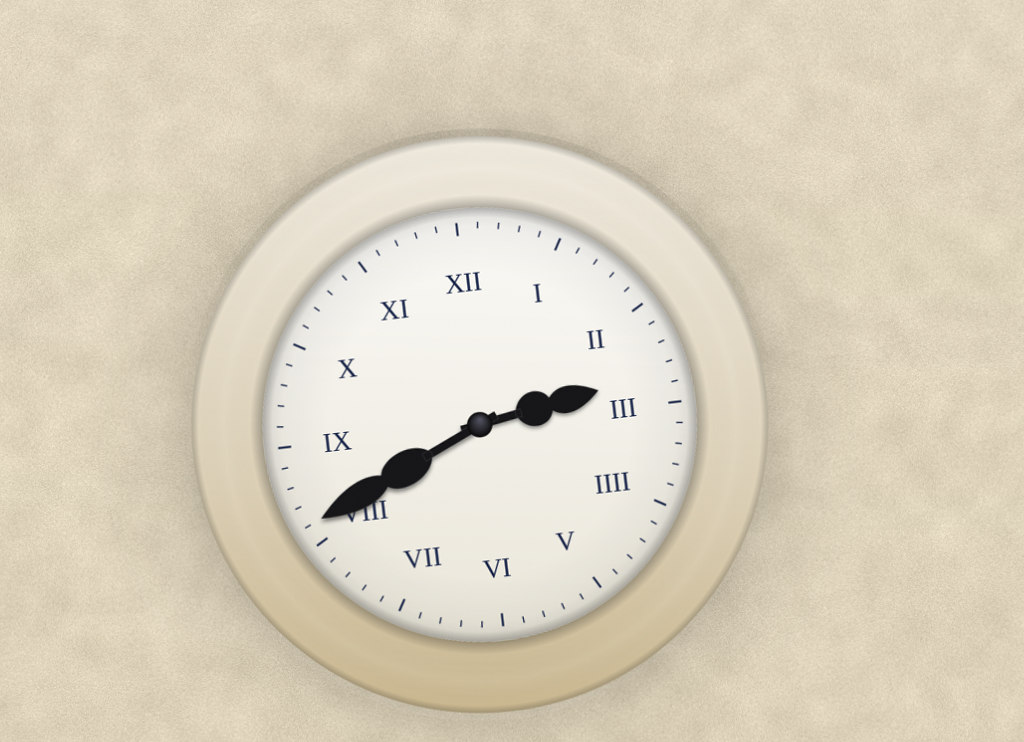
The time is {"hour": 2, "minute": 41}
